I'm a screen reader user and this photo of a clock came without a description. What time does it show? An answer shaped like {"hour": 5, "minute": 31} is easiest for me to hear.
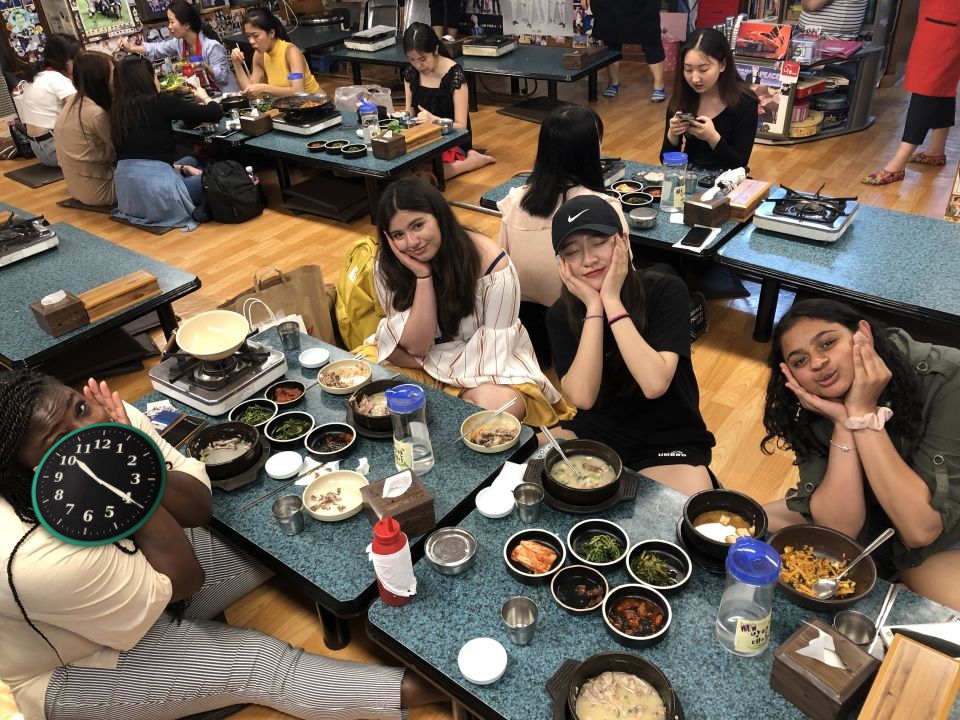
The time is {"hour": 10, "minute": 20}
